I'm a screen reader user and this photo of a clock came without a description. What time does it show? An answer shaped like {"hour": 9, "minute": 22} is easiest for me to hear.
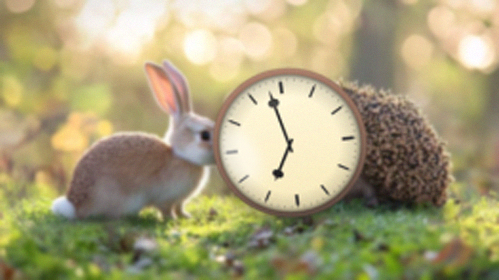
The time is {"hour": 6, "minute": 58}
